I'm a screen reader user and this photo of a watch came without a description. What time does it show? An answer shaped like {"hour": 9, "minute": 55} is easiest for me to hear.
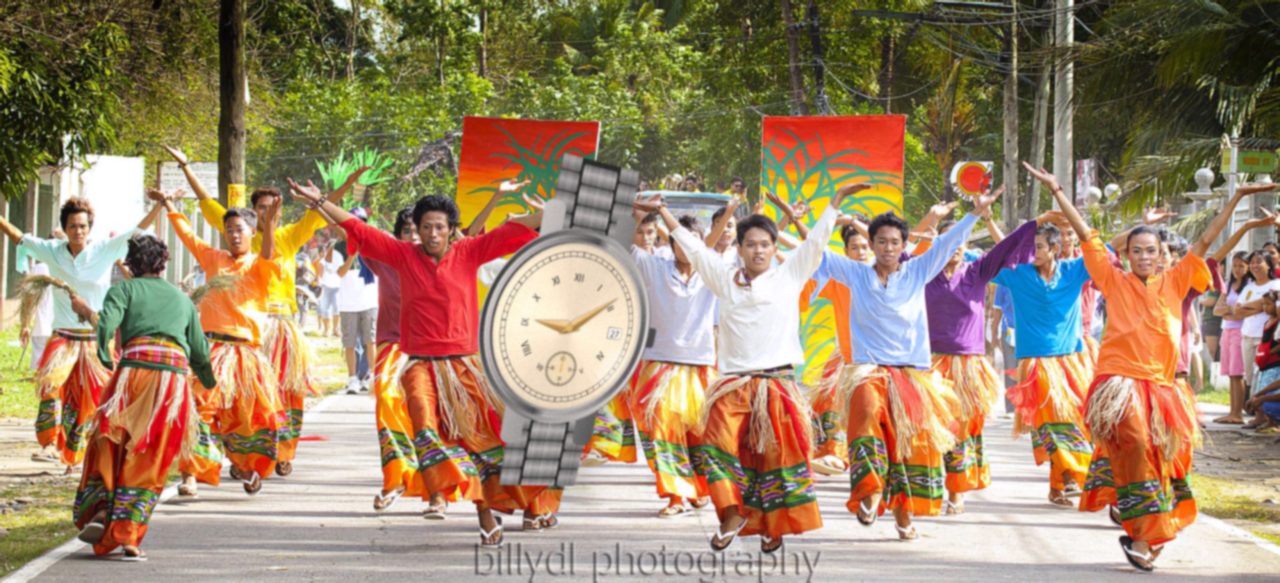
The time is {"hour": 9, "minute": 9}
